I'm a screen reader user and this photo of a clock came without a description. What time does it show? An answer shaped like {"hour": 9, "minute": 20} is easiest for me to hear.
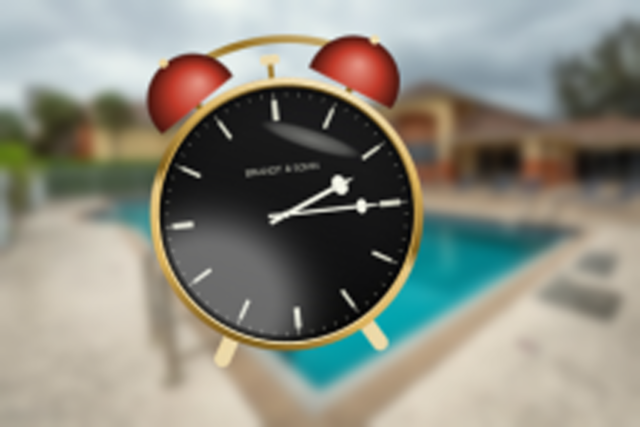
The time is {"hour": 2, "minute": 15}
